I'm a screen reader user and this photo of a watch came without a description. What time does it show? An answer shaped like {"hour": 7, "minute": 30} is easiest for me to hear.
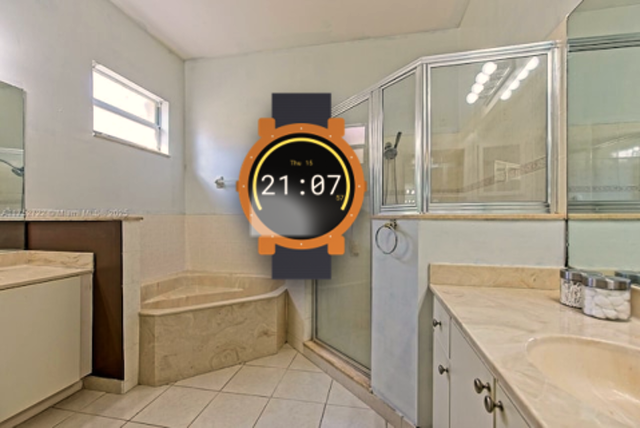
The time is {"hour": 21, "minute": 7}
